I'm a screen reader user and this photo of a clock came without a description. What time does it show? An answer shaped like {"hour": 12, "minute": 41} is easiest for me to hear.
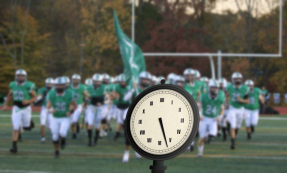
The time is {"hour": 5, "minute": 27}
